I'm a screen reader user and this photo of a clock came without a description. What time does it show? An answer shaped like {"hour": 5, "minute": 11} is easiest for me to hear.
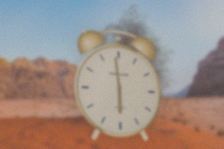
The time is {"hour": 5, "minute": 59}
